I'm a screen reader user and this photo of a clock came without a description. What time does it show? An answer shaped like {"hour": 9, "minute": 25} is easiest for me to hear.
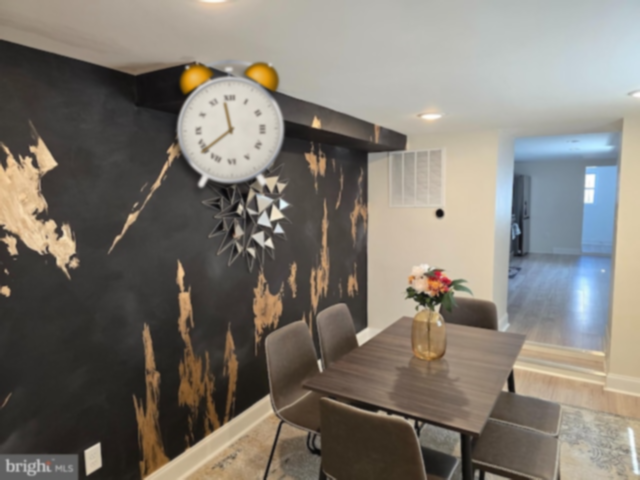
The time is {"hour": 11, "minute": 39}
